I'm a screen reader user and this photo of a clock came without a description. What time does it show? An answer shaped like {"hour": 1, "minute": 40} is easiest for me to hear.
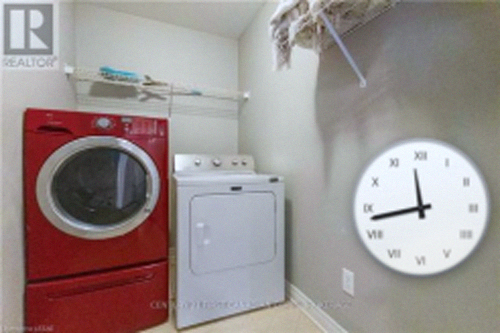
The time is {"hour": 11, "minute": 43}
